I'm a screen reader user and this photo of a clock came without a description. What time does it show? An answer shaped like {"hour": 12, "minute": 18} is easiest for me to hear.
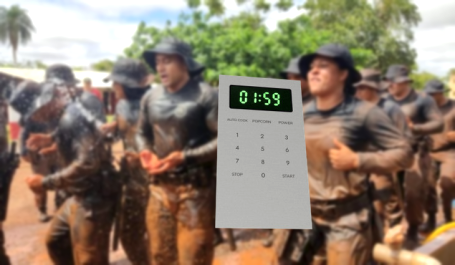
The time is {"hour": 1, "minute": 59}
